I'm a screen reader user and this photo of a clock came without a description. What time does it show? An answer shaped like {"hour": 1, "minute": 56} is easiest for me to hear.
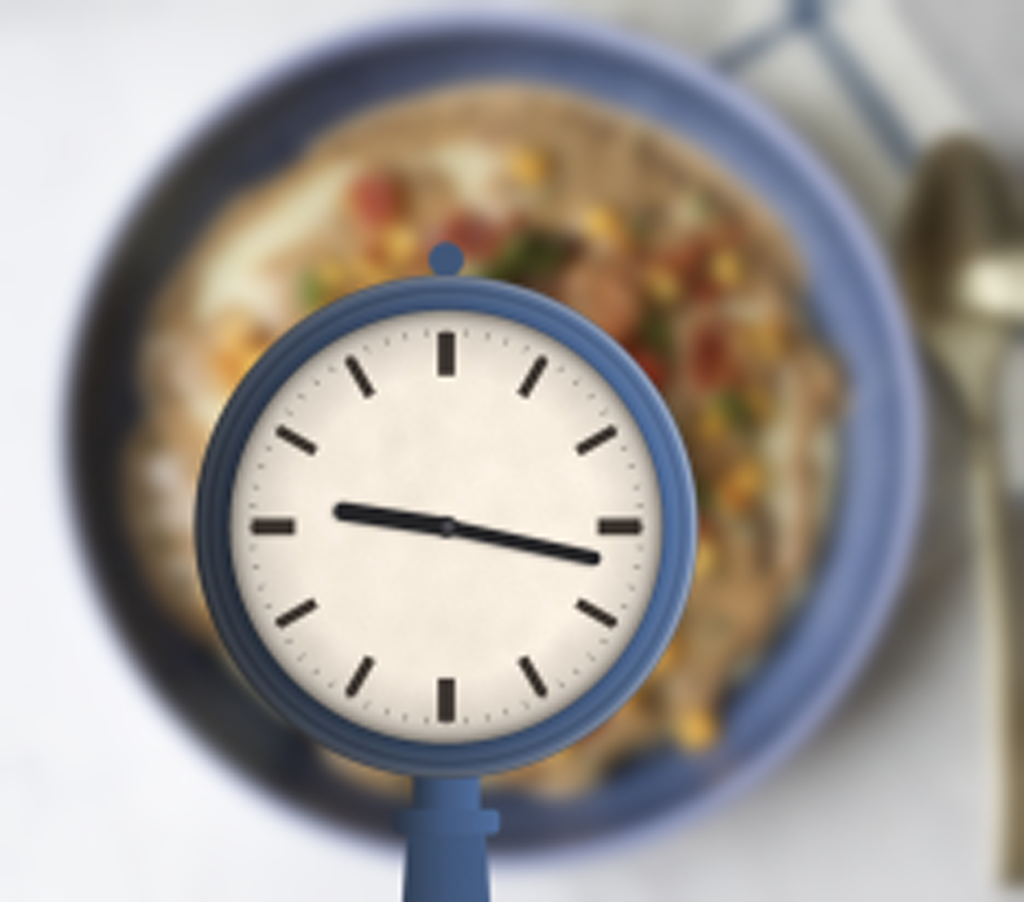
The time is {"hour": 9, "minute": 17}
